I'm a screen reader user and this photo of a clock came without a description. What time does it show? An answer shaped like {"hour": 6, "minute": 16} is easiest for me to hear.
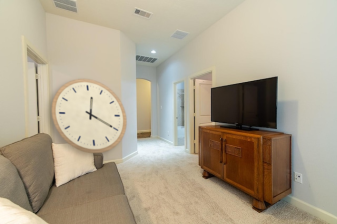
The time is {"hour": 12, "minute": 20}
